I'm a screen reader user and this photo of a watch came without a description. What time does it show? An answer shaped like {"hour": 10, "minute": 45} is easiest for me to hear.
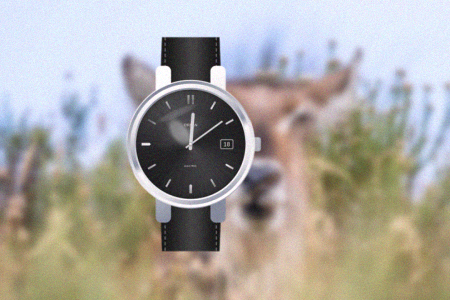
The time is {"hour": 12, "minute": 9}
